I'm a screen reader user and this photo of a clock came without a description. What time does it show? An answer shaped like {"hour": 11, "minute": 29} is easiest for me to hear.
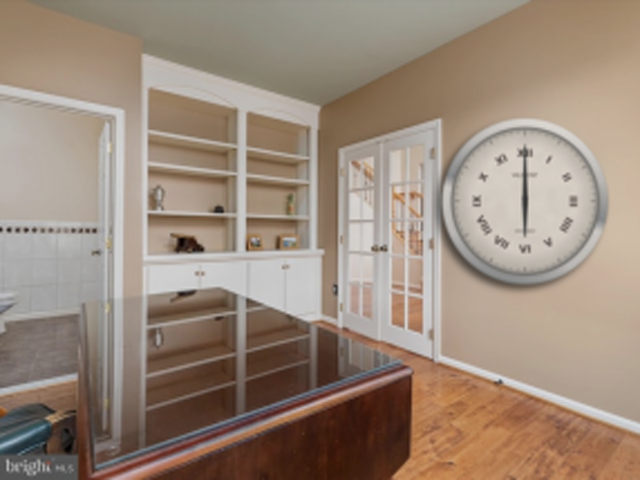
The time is {"hour": 6, "minute": 0}
